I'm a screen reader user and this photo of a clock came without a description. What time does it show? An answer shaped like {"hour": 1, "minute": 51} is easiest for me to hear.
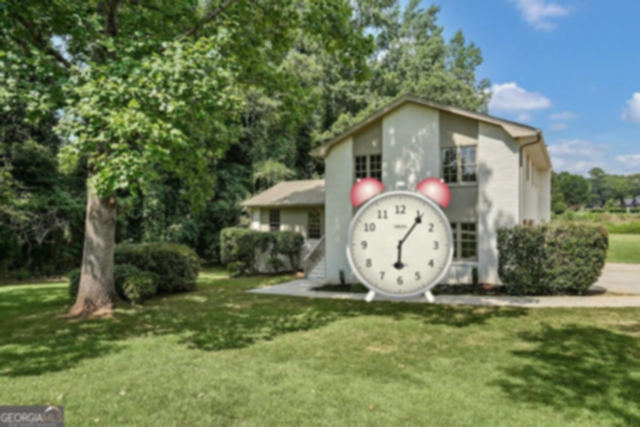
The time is {"hour": 6, "minute": 6}
